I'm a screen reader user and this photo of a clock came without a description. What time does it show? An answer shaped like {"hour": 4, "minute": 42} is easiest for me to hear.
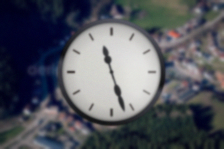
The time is {"hour": 11, "minute": 27}
